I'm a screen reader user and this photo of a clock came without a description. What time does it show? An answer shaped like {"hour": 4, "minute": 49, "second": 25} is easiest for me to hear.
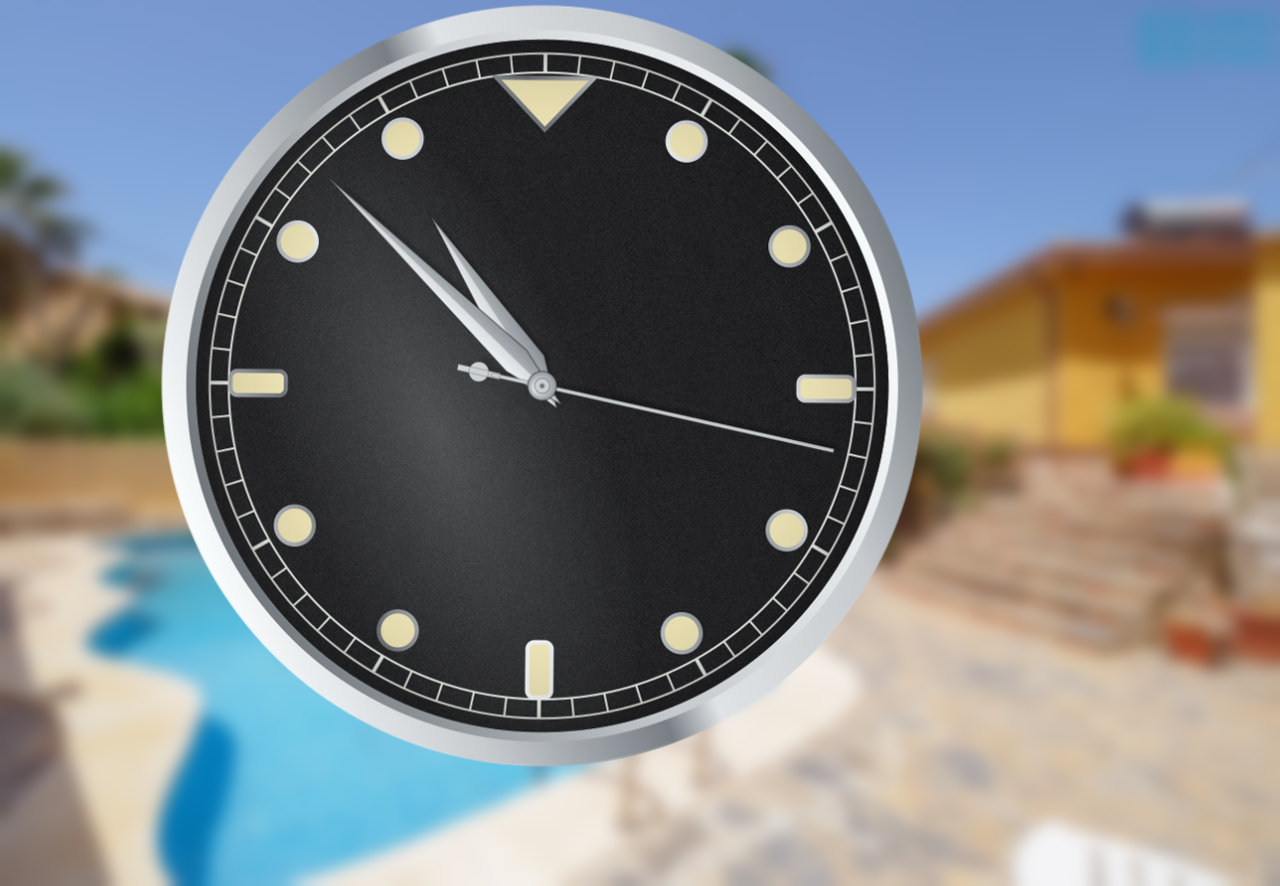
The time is {"hour": 10, "minute": 52, "second": 17}
